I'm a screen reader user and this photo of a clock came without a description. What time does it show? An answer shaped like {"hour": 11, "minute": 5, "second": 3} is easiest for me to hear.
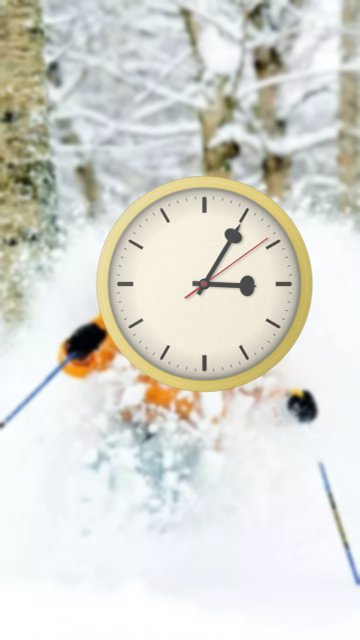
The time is {"hour": 3, "minute": 5, "second": 9}
